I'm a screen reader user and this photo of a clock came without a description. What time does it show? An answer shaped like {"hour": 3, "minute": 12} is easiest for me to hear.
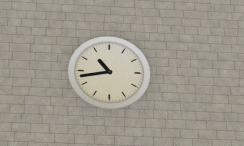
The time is {"hour": 10, "minute": 43}
